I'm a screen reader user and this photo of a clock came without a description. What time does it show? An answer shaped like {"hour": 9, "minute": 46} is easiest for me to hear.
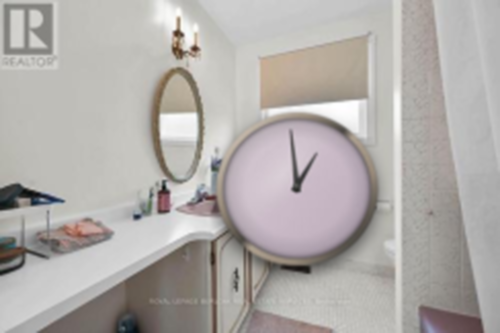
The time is {"hour": 12, "minute": 59}
